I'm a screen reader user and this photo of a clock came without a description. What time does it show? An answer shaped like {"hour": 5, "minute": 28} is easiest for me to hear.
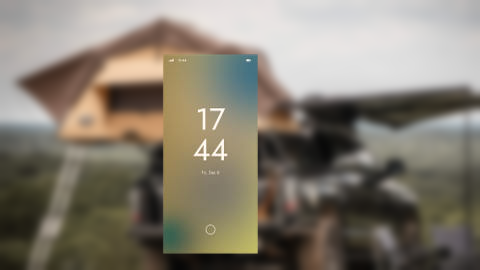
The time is {"hour": 17, "minute": 44}
